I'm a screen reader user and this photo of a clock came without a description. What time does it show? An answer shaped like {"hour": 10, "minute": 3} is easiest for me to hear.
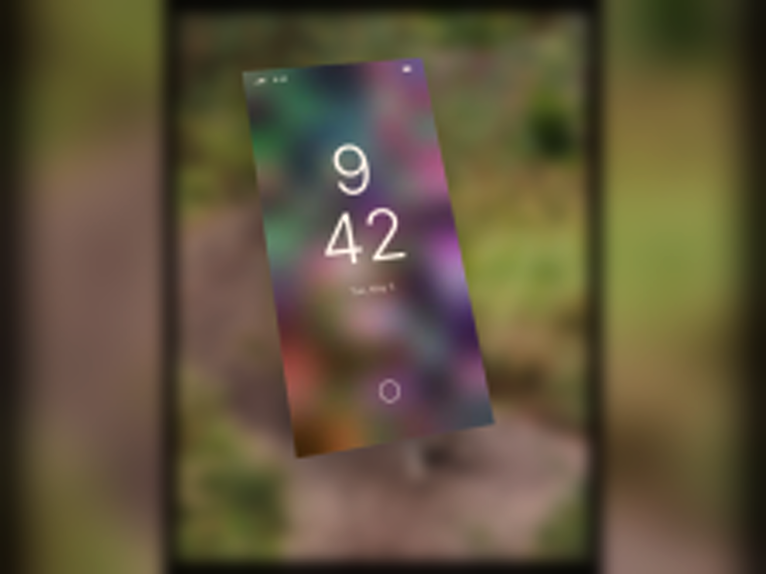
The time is {"hour": 9, "minute": 42}
